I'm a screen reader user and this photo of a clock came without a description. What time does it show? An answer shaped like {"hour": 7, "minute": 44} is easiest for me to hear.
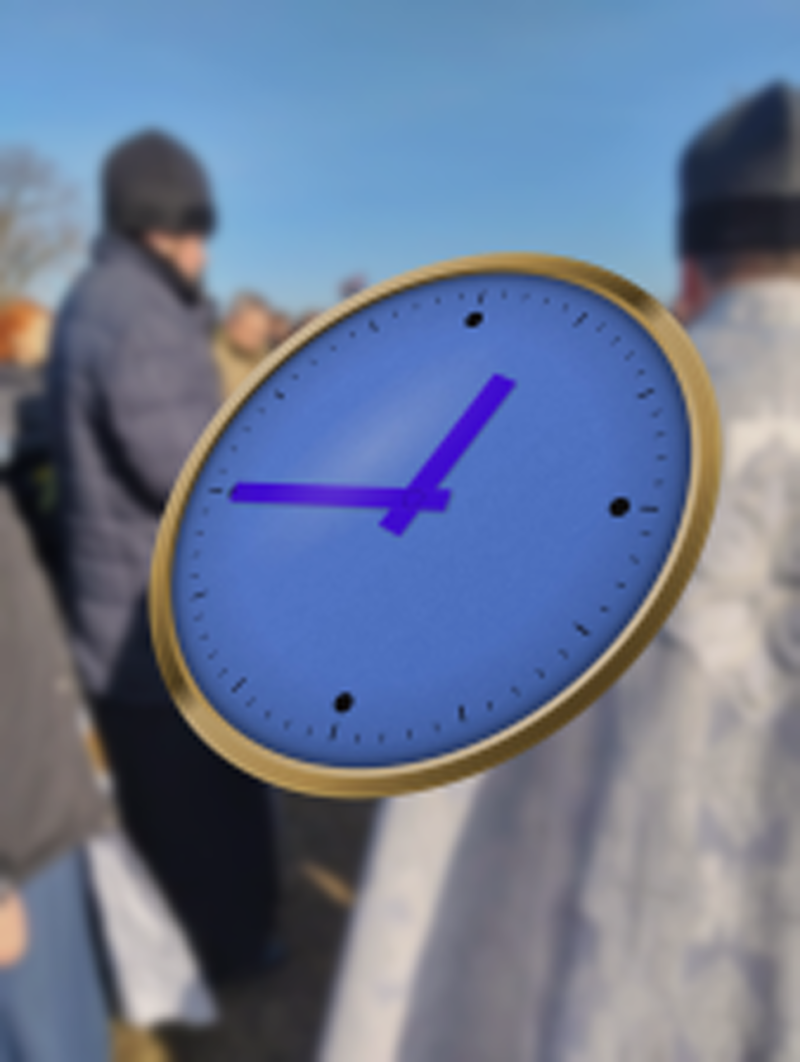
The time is {"hour": 12, "minute": 45}
